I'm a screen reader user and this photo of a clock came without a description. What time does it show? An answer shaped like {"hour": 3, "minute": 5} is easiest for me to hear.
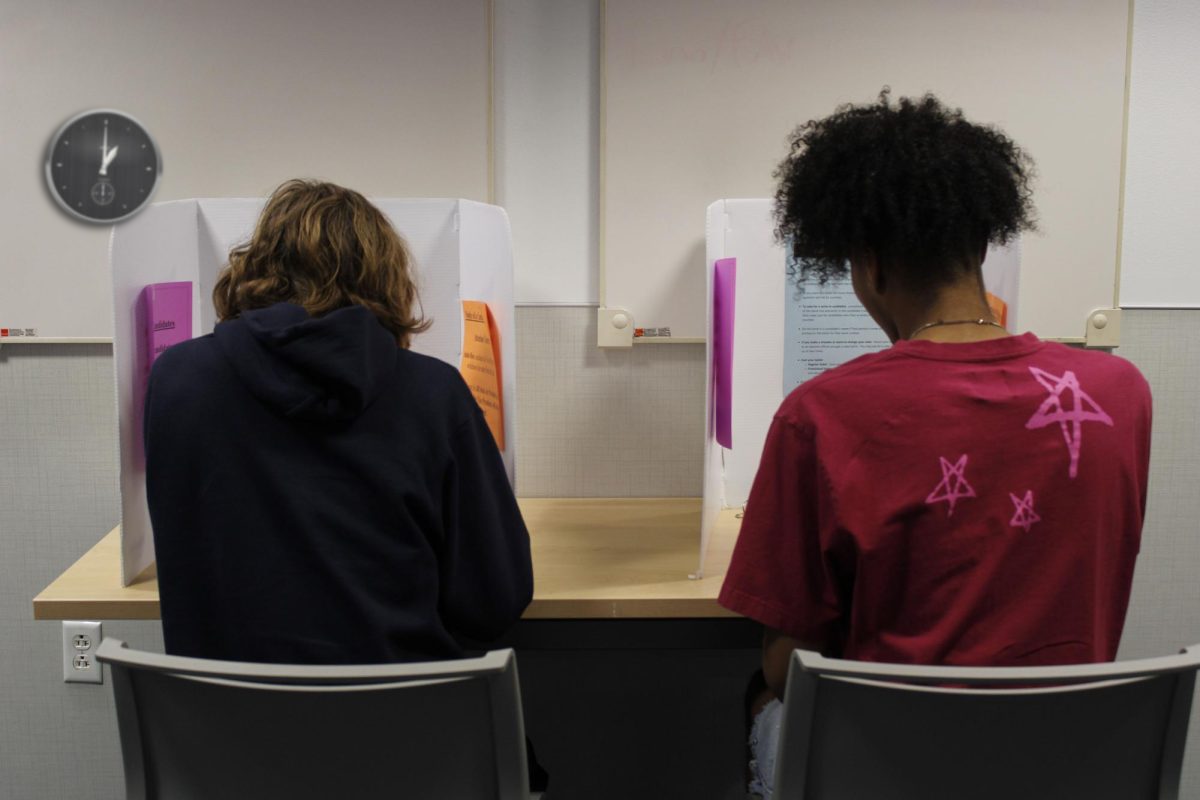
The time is {"hour": 1, "minute": 0}
